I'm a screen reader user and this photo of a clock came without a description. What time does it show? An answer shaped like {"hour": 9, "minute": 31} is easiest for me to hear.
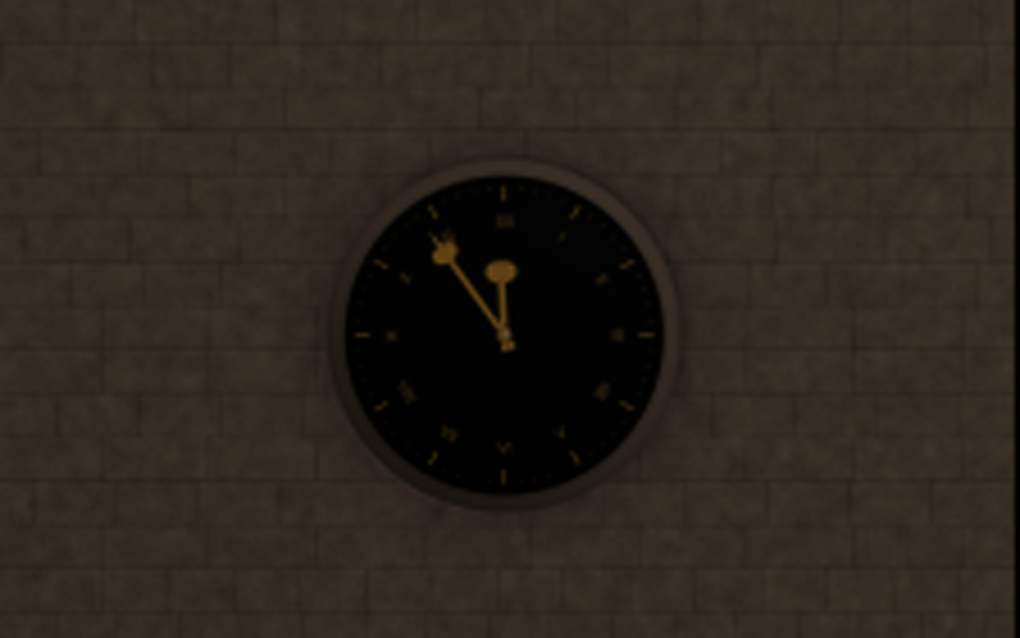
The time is {"hour": 11, "minute": 54}
